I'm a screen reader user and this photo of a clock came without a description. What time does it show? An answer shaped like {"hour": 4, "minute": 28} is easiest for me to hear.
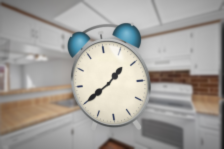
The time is {"hour": 1, "minute": 40}
